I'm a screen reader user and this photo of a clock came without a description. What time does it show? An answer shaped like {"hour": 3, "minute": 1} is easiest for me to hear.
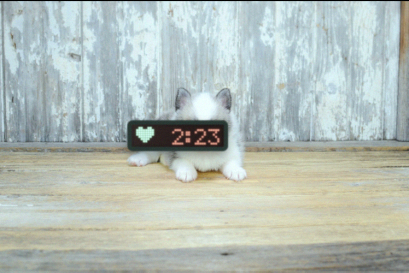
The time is {"hour": 2, "minute": 23}
